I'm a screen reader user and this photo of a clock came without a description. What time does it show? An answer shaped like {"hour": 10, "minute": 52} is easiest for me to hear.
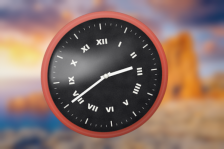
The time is {"hour": 2, "minute": 40}
